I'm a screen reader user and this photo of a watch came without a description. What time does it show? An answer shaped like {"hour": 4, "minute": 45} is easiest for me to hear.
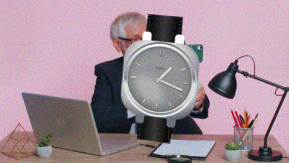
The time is {"hour": 1, "minute": 18}
